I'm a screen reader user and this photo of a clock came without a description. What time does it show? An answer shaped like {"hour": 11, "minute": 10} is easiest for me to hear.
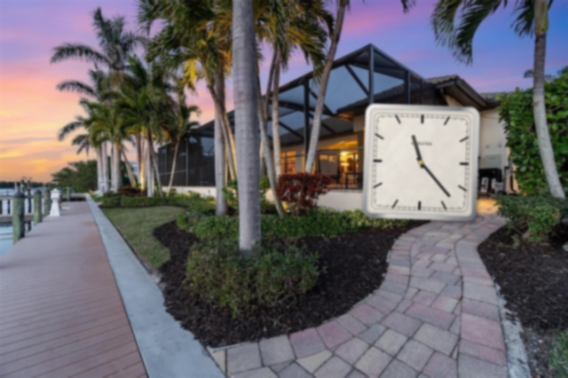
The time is {"hour": 11, "minute": 23}
